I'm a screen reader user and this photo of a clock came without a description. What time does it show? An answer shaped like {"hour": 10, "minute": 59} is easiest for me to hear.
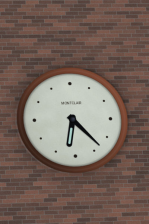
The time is {"hour": 6, "minute": 23}
